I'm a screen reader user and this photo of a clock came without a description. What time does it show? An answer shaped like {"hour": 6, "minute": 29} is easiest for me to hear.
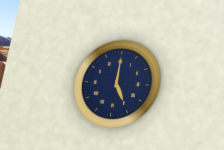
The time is {"hour": 5, "minute": 0}
